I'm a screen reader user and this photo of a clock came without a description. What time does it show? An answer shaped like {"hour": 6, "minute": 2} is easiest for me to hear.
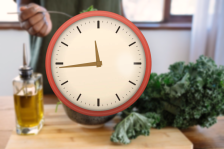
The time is {"hour": 11, "minute": 44}
